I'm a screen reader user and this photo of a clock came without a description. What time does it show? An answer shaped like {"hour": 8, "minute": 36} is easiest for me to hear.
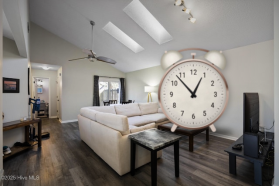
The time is {"hour": 12, "minute": 53}
